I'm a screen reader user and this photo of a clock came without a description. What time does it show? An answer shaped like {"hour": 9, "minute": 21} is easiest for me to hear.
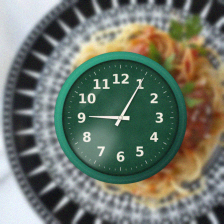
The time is {"hour": 9, "minute": 5}
